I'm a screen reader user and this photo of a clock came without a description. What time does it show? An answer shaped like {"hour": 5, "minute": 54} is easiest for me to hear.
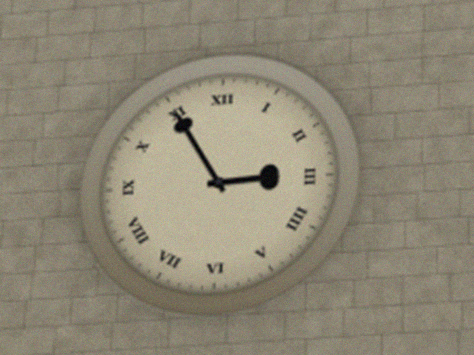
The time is {"hour": 2, "minute": 55}
